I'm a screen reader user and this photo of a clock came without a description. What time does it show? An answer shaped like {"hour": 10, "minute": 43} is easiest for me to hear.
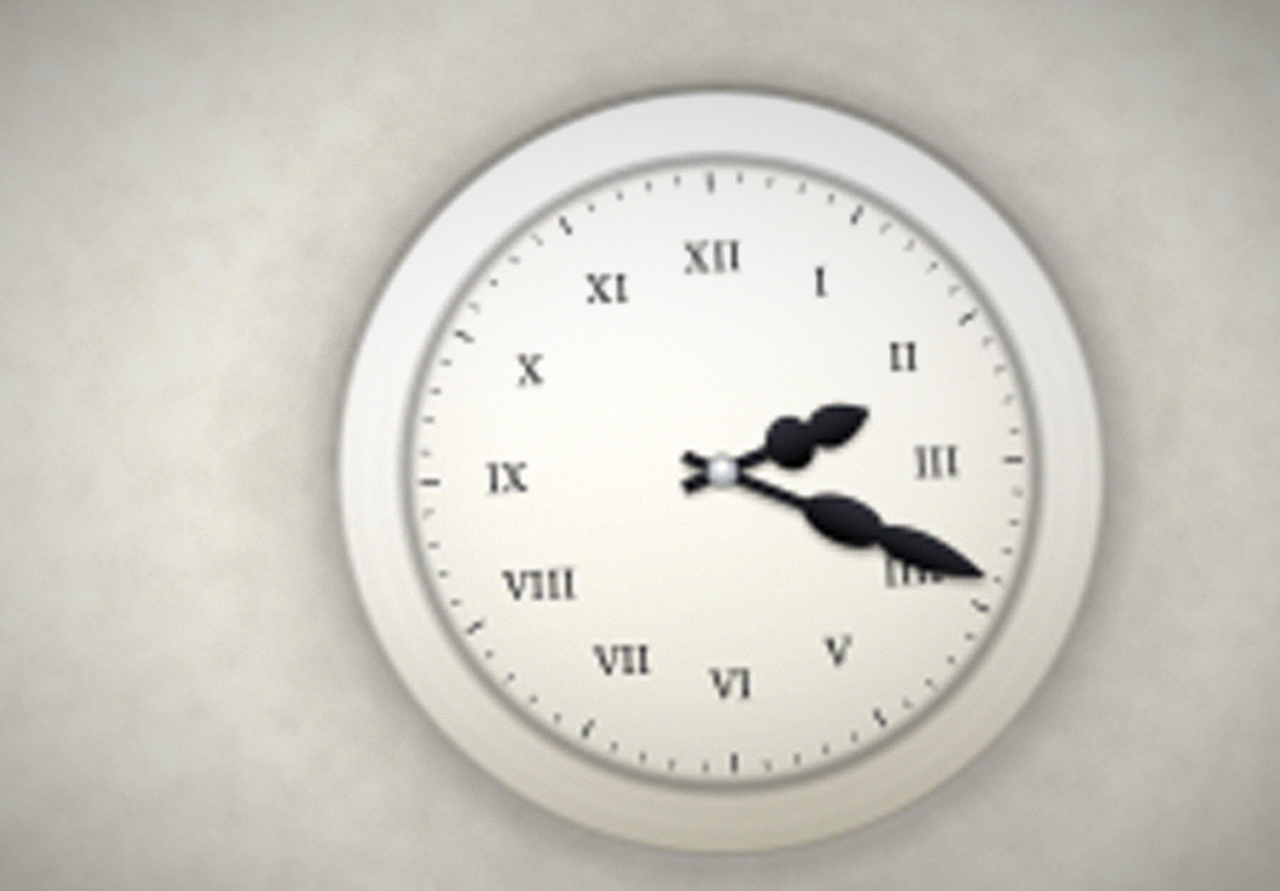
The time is {"hour": 2, "minute": 19}
